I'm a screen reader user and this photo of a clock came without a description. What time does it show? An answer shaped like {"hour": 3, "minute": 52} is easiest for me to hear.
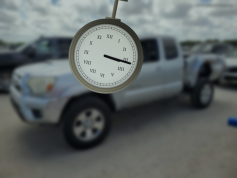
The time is {"hour": 3, "minute": 16}
